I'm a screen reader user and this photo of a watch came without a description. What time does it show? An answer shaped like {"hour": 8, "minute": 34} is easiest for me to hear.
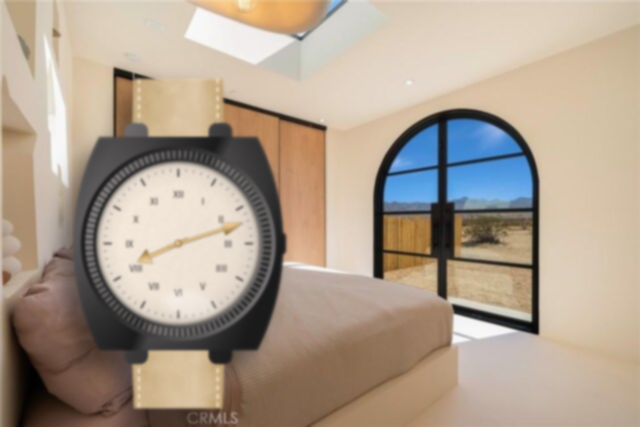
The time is {"hour": 8, "minute": 12}
